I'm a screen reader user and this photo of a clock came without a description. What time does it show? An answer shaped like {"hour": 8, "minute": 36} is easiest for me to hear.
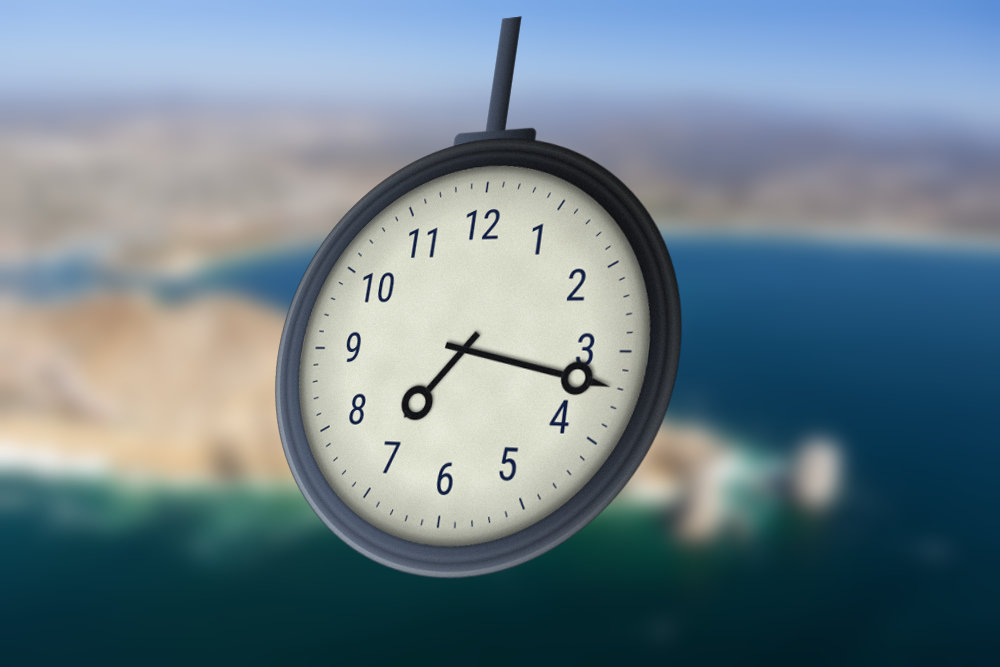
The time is {"hour": 7, "minute": 17}
